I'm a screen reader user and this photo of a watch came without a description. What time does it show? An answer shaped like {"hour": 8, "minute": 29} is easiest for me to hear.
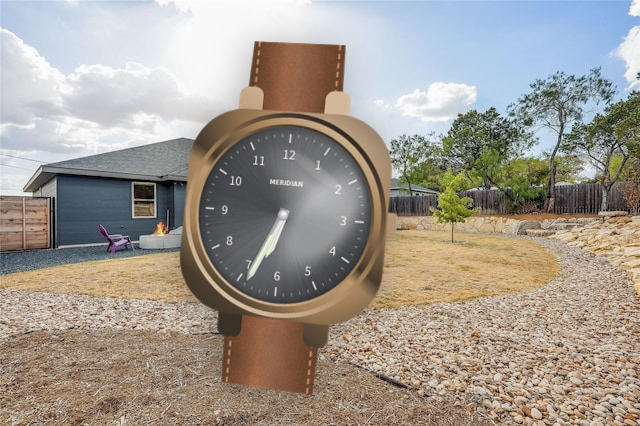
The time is {"hour": 6, "minute": 34}
